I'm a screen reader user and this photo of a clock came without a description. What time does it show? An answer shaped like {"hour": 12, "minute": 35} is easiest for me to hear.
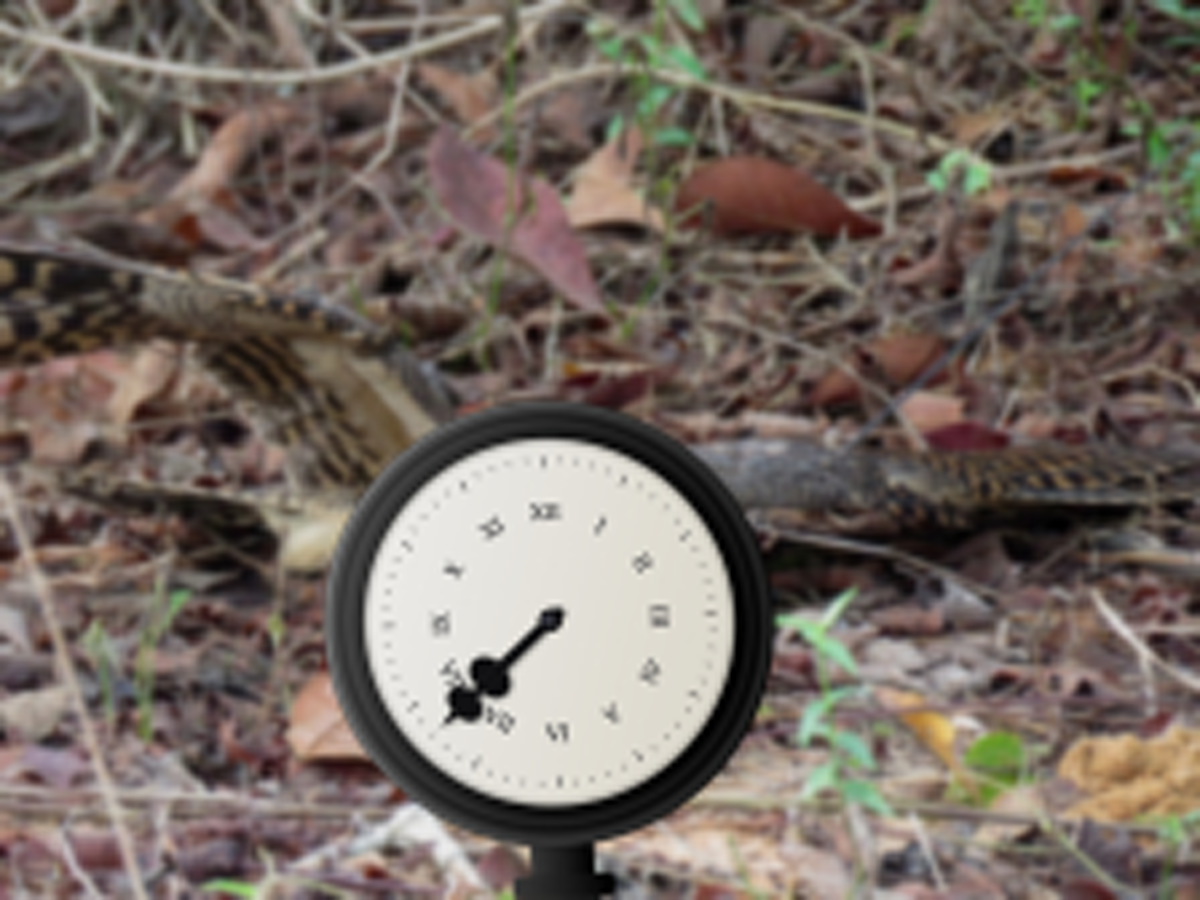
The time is {"hour": 7, "minute": 38}
